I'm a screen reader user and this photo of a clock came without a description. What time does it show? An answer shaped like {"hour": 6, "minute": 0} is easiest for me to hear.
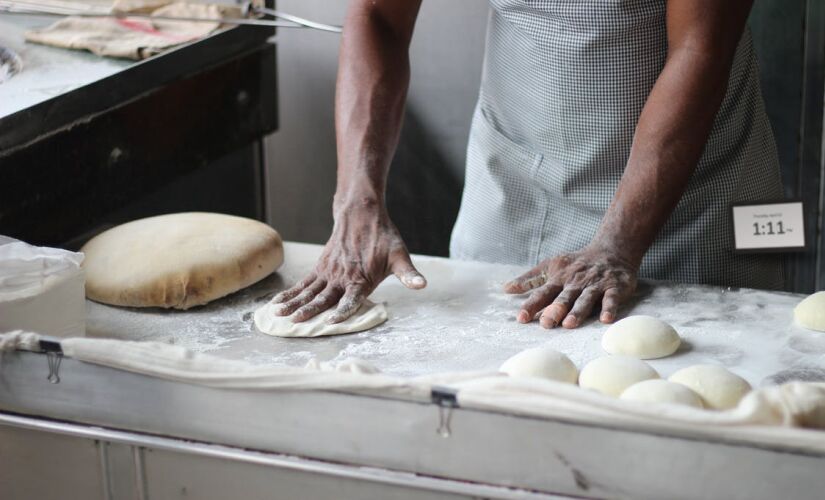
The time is {"hour": 1, "minute": 11}
